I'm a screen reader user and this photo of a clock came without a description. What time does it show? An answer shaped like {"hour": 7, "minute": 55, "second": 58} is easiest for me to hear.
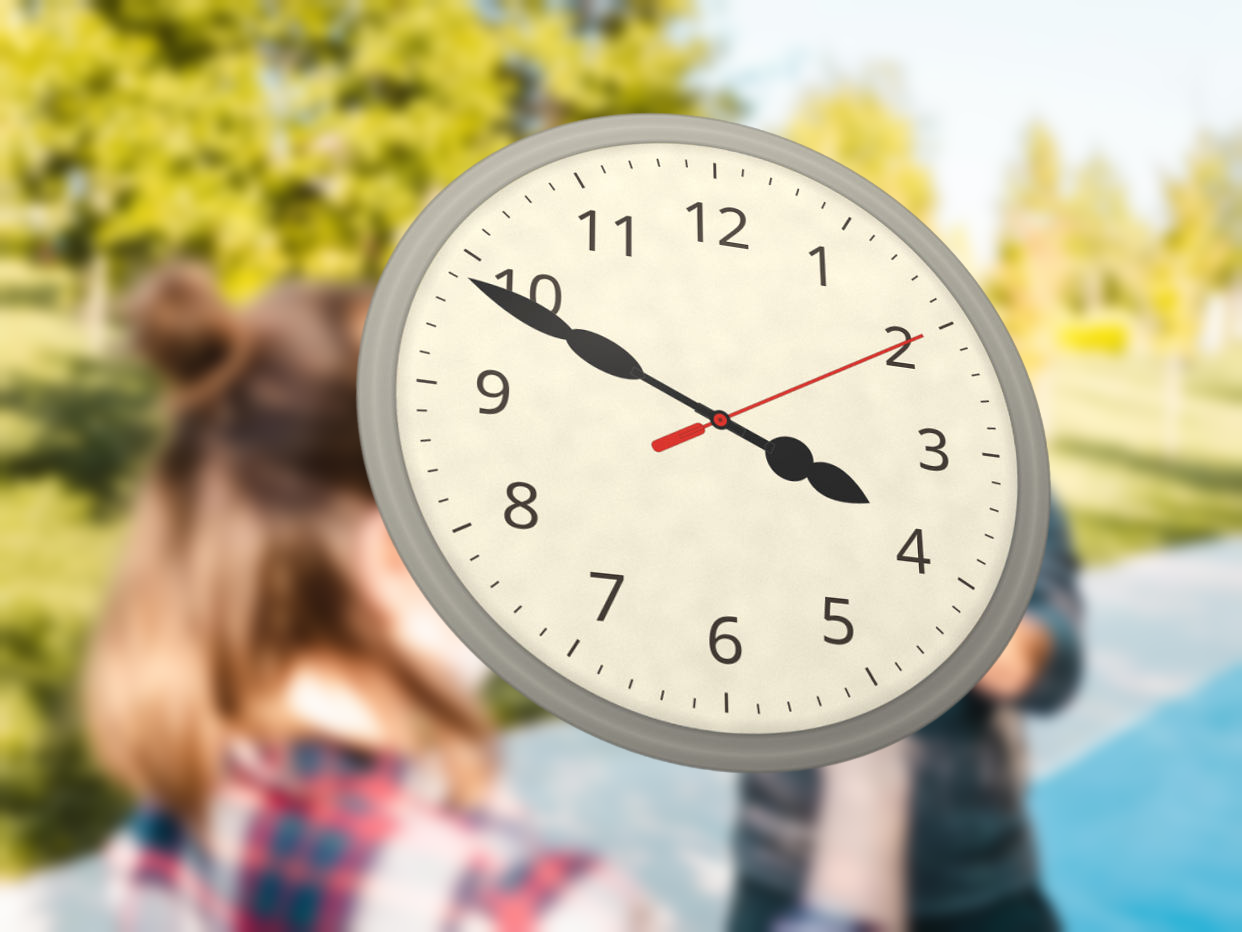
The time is {"hour": 3, "minute": 49, "second": 10}
